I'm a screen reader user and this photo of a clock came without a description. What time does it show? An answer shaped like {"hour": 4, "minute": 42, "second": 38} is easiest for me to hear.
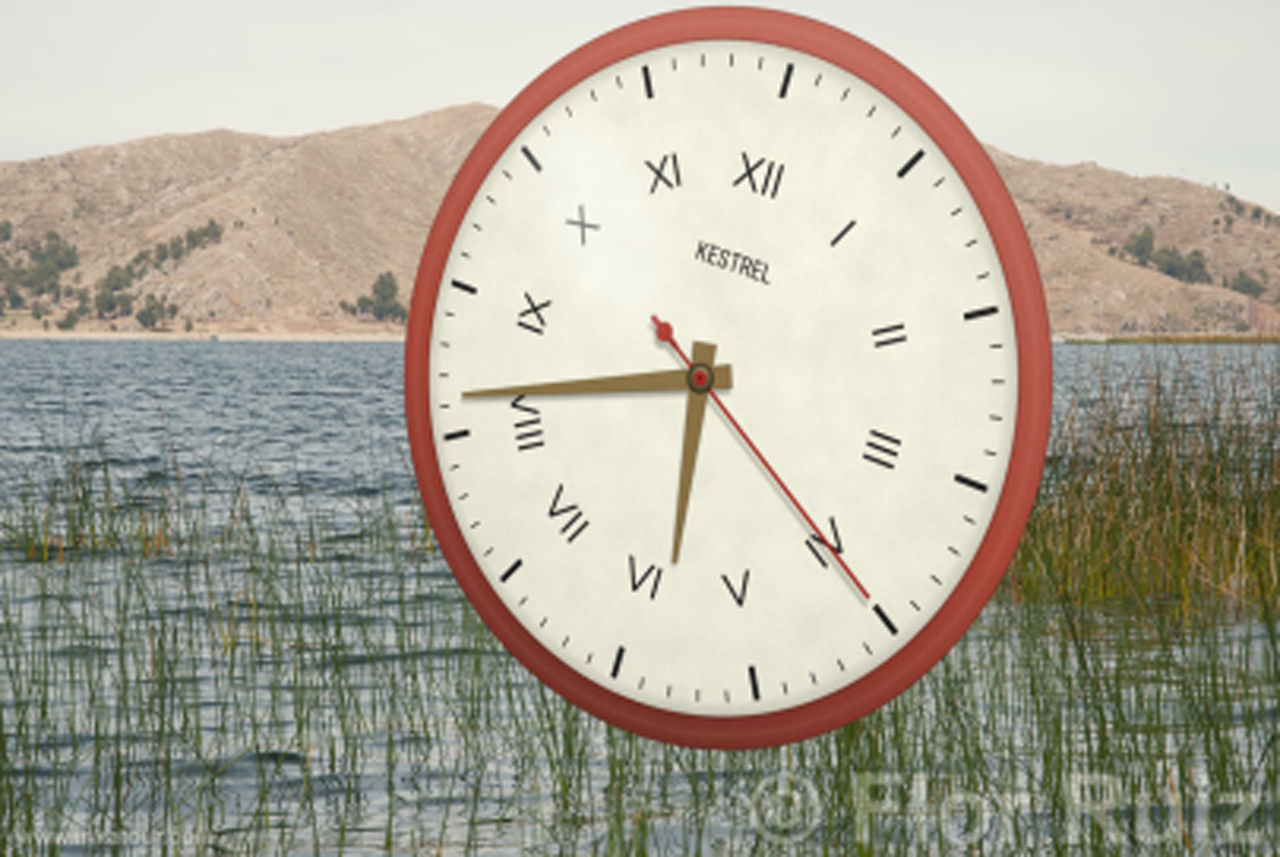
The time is {"hour": 5, "minute": 41, "second": 20}
